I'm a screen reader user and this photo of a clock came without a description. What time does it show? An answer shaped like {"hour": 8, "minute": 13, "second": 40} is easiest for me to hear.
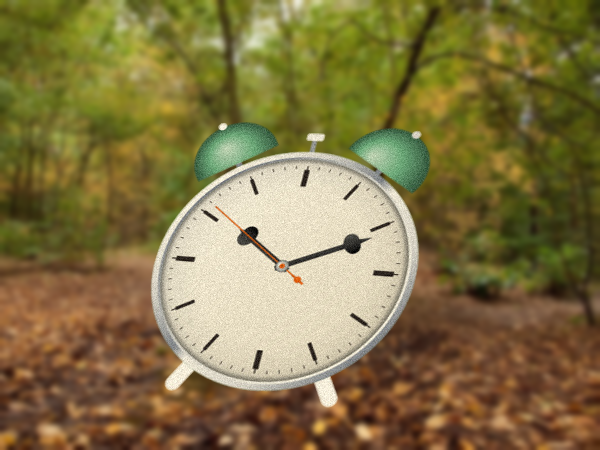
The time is {"hour": 10, "minute": 10, "second": 51}
